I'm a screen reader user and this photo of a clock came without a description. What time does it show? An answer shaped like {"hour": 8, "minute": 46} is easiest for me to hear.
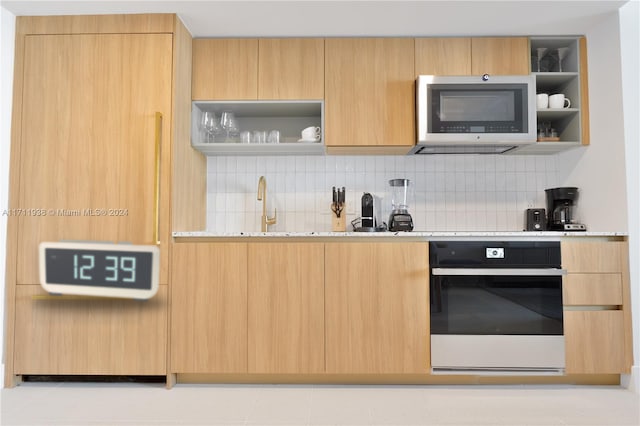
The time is {"hour": 12, "minute": 39}
